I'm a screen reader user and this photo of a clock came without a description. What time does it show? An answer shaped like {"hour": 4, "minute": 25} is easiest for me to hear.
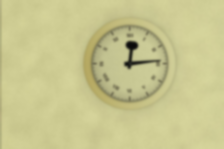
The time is {"hour": 12, "minute": 14}
